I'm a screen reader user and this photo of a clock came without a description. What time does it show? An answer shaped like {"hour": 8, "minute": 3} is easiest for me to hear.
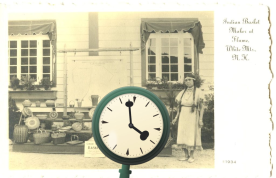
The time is {"hour": 3, "minute": 58}
